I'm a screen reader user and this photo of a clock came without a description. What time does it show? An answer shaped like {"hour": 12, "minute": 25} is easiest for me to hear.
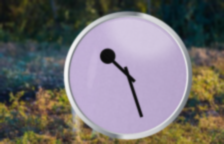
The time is {"hour": 10, "minute": 27}
